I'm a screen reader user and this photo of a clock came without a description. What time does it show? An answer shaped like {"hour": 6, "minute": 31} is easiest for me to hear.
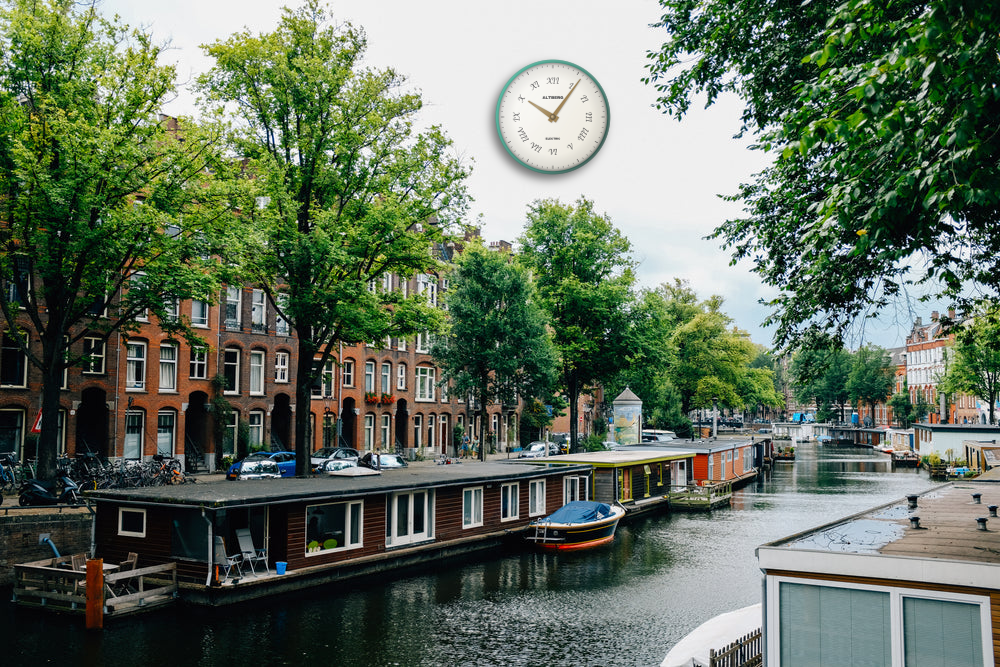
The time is {"hour": 10, "minute": 6}
